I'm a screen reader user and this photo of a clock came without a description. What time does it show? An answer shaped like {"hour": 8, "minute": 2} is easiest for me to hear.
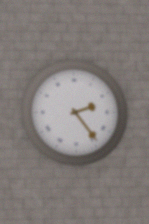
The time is {"hour": 2, "minute": 24}
